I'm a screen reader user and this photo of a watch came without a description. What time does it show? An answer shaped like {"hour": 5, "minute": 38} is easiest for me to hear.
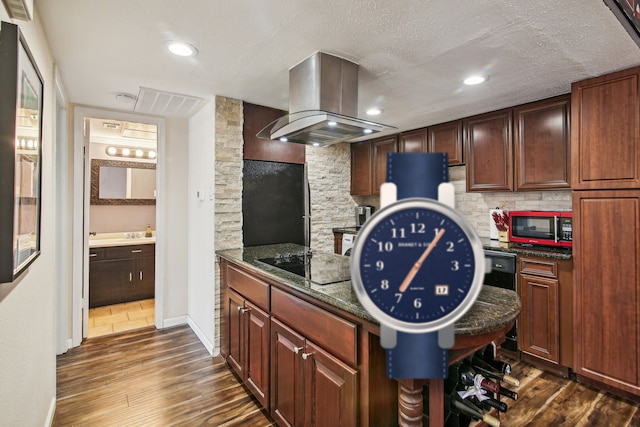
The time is {"hour": 7, "minute": 6}
